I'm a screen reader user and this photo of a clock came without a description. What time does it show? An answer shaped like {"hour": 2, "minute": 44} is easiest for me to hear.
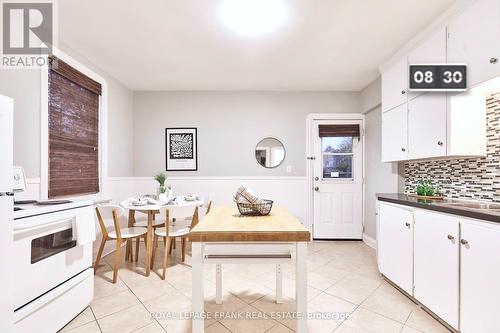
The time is {"hour": 8, "minute": 30}
